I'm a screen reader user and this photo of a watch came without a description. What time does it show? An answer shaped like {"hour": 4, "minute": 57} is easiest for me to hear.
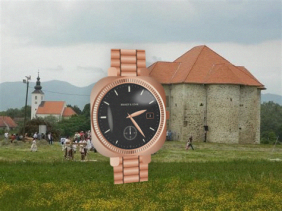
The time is {"hour": 2, "minute": 24}
